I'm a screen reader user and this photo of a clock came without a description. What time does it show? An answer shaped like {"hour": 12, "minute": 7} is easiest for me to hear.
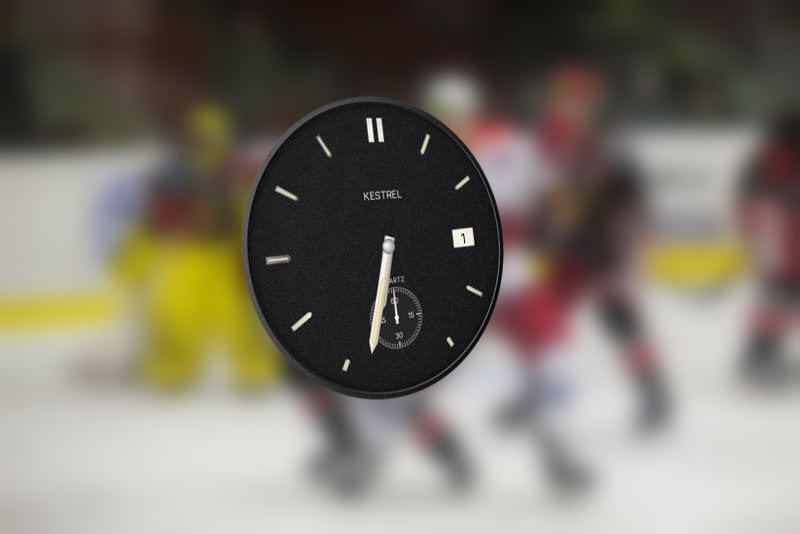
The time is {"hour": 6, "minute": 33}
